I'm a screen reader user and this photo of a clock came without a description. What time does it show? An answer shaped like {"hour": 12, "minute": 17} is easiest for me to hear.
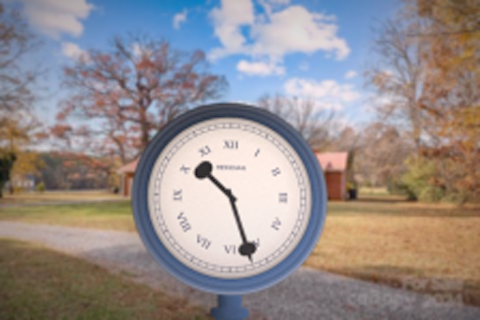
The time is {"hour": 10, "minute": 27}
